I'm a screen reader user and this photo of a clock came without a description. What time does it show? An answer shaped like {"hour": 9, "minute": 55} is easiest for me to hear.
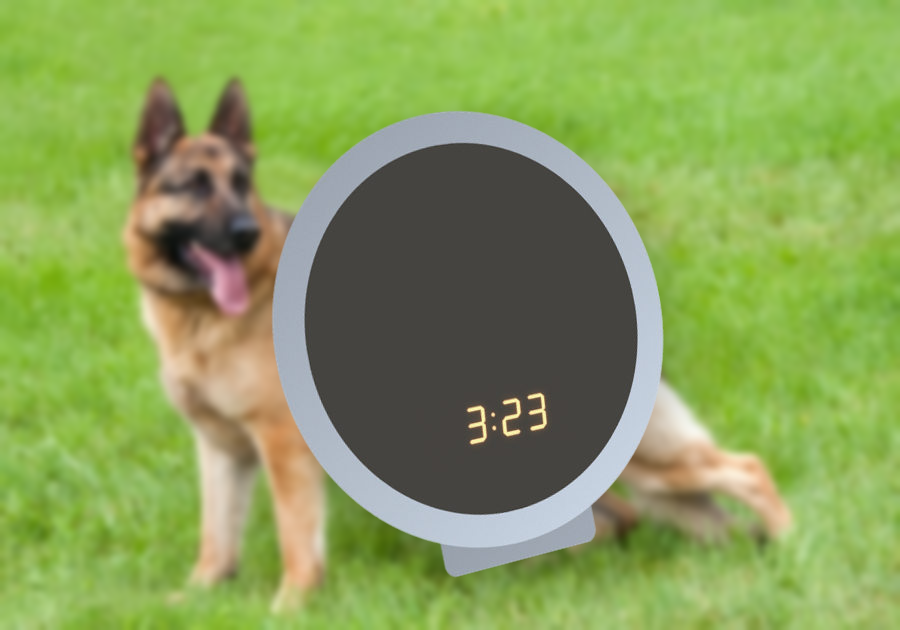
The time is {"hour": 3, "minute": 23}
